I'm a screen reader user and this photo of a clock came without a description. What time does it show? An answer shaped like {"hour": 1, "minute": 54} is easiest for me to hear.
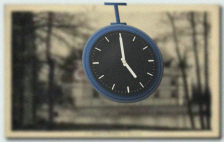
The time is {"hour": 5, "minute": 0}
